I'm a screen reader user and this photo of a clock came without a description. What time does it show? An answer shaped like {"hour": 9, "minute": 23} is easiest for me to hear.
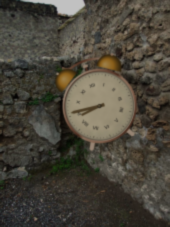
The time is {"hour": 8, "minute": 46}
